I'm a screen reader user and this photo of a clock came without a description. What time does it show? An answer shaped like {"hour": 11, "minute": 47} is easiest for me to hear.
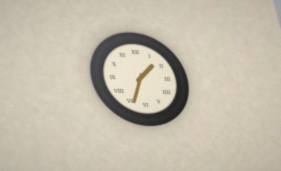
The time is {"hour": 1, "minute": 34}
